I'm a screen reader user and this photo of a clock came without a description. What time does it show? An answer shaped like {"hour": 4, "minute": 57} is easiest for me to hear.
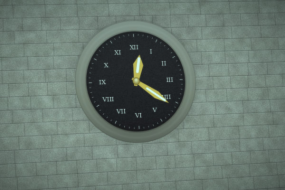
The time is {"hour": 12, "minute": 21}
